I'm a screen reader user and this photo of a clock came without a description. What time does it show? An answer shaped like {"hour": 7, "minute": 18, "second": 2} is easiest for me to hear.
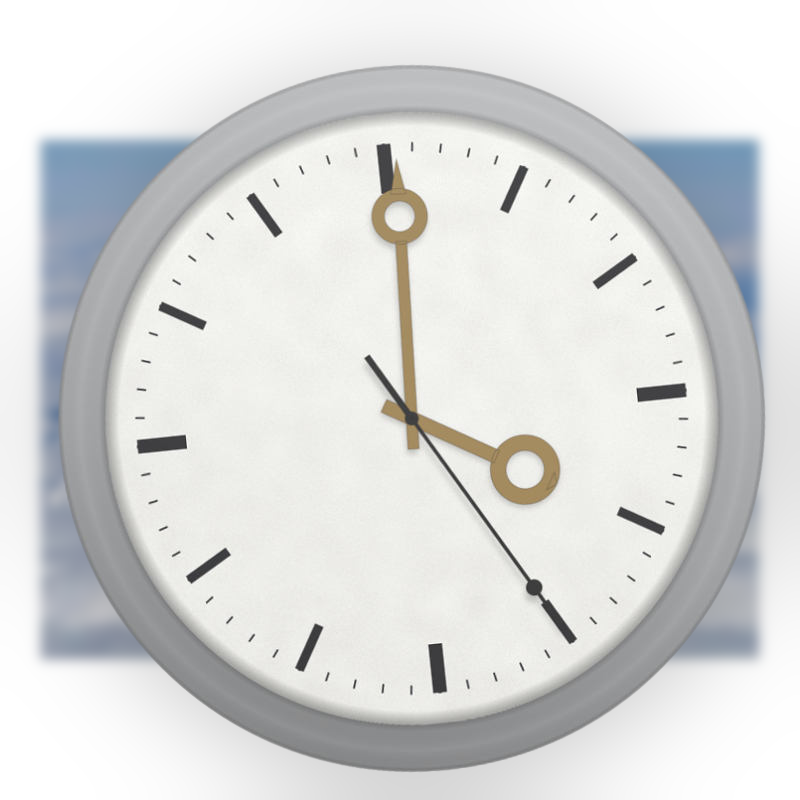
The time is {"hour": 4, "minute": 0, "second": 25}
